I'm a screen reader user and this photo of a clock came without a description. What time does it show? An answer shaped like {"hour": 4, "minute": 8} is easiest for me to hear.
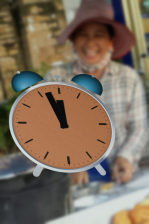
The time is {"hour": 11, "minute": 57}
